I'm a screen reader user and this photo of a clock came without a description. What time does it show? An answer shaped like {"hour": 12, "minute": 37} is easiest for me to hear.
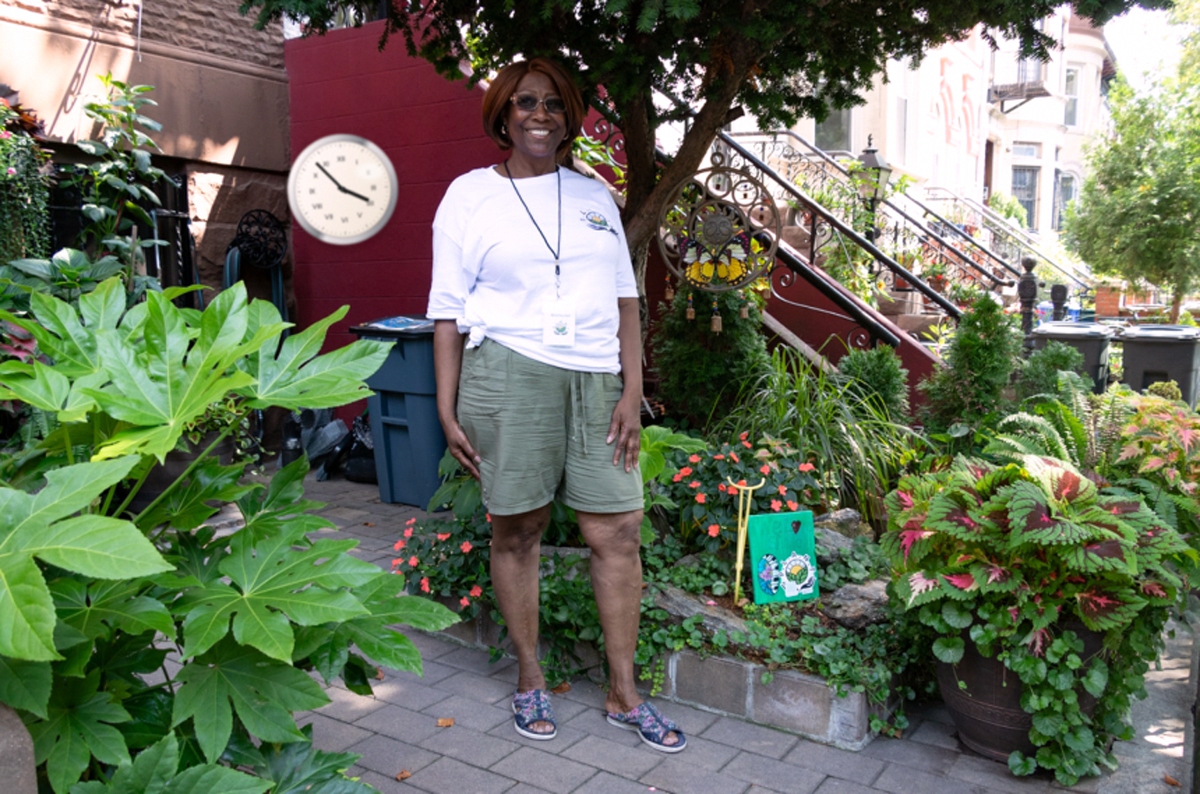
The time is {"hour": 3, "minute": 53}
